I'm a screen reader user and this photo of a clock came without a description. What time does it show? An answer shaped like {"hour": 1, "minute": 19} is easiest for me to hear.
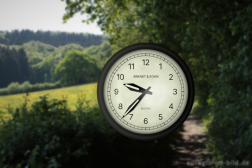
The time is {"hour": 9, "minute": 37}
